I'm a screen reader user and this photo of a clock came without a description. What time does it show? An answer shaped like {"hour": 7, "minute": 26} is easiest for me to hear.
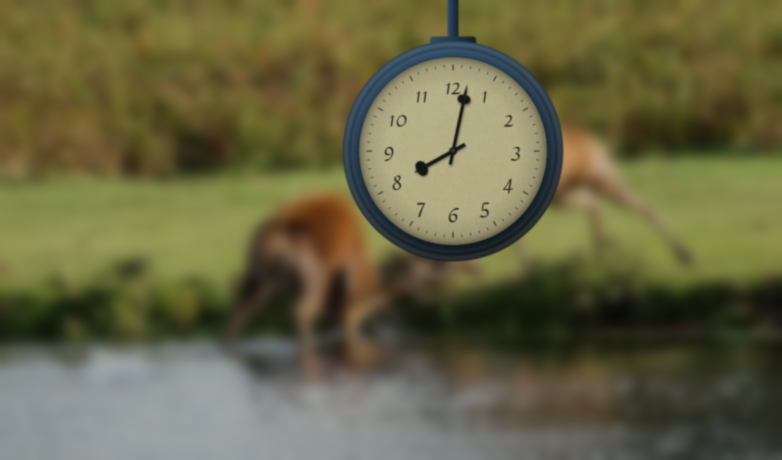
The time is {"hour": 8, "minute": 2}
